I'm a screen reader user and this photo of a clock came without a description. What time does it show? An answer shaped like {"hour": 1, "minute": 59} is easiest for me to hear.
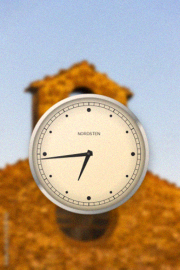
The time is {"hour": 6, "minute": 44}
